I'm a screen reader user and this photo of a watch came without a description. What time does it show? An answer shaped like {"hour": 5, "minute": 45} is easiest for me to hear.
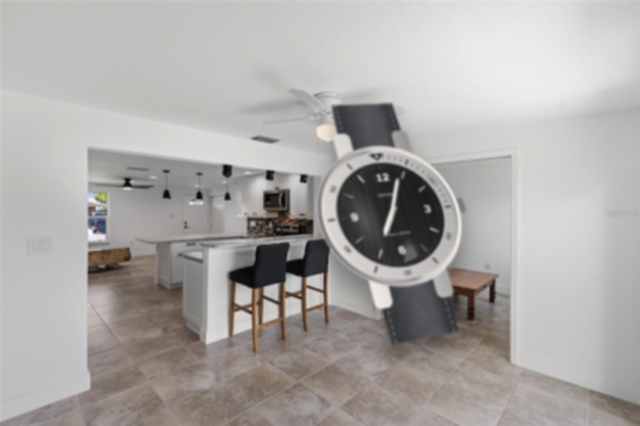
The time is {"hour": 7, "minute": 4}
